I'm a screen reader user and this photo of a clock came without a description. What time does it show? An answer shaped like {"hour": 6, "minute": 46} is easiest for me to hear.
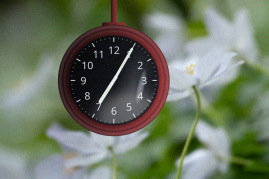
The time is {"hour": 7, "minute": 5}
